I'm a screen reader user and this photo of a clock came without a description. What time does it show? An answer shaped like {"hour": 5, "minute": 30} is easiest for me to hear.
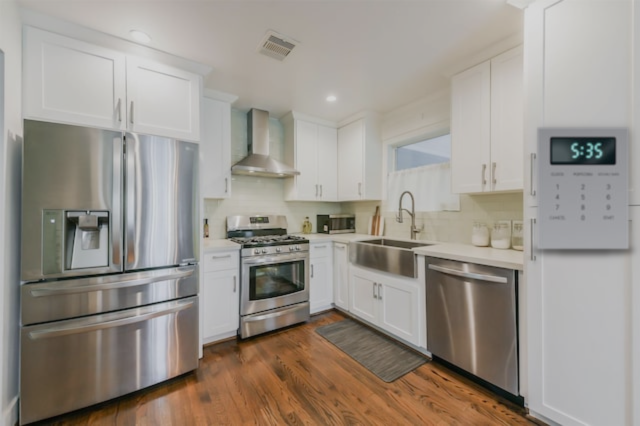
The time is {"hour": 5, "minute": 35}
